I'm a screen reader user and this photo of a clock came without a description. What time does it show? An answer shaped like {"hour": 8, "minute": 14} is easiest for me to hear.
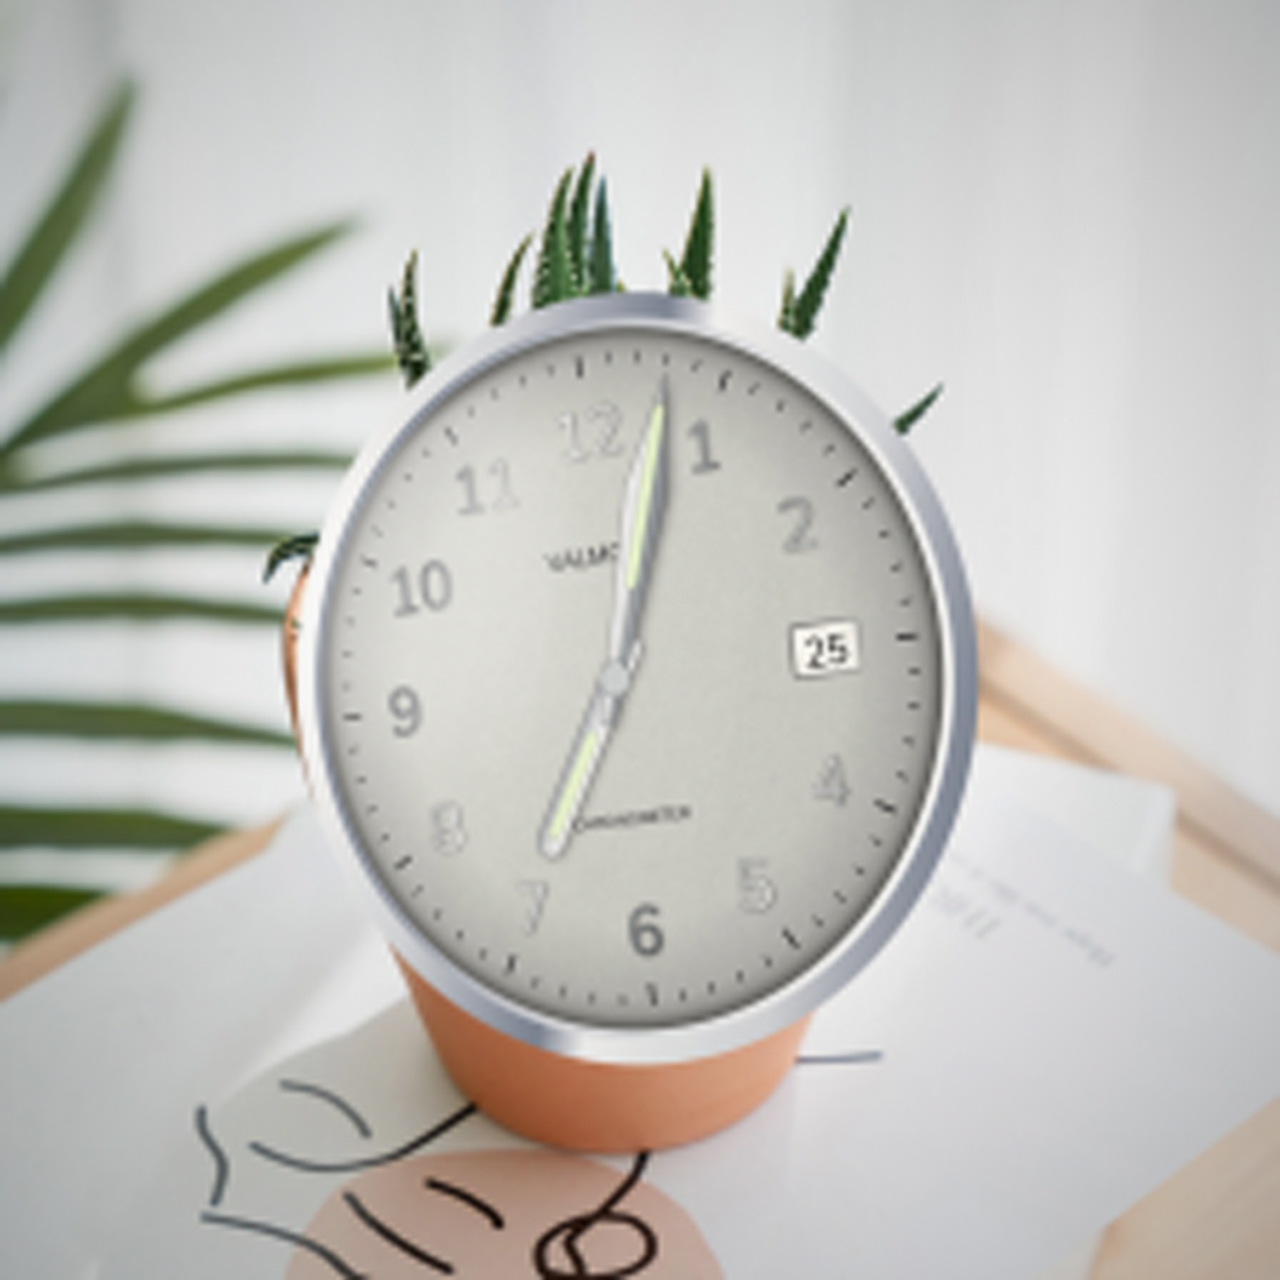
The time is {"hour": 7, "minute": 3}
